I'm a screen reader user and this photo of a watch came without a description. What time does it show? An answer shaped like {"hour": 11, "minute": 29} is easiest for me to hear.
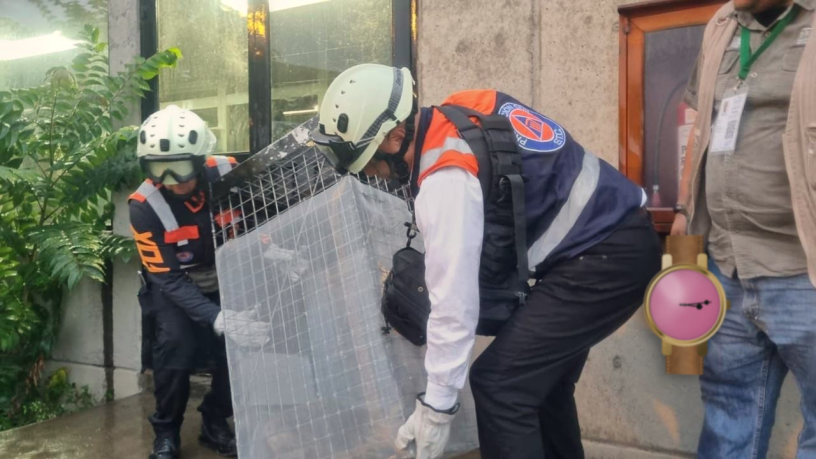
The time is {"hour": 3, "minute": 14}
